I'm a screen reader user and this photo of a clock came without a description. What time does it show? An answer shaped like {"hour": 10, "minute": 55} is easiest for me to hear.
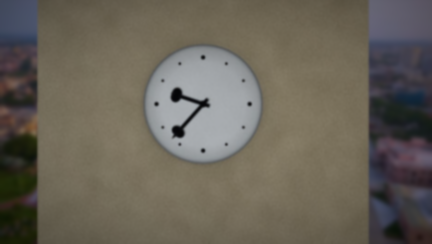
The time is {"hour": 9, "minute": 37}
